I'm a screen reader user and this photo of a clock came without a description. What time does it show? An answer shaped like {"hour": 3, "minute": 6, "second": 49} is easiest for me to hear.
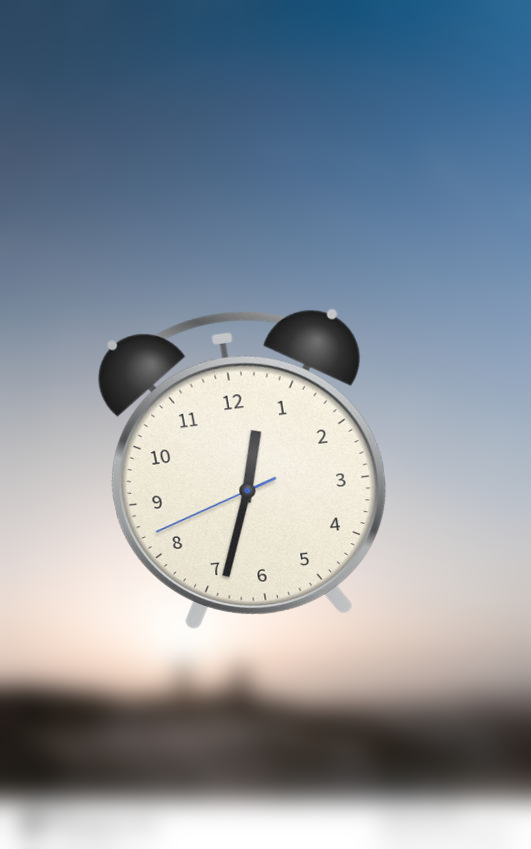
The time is {"hour": 12, "minute": 33, "second": 42}
